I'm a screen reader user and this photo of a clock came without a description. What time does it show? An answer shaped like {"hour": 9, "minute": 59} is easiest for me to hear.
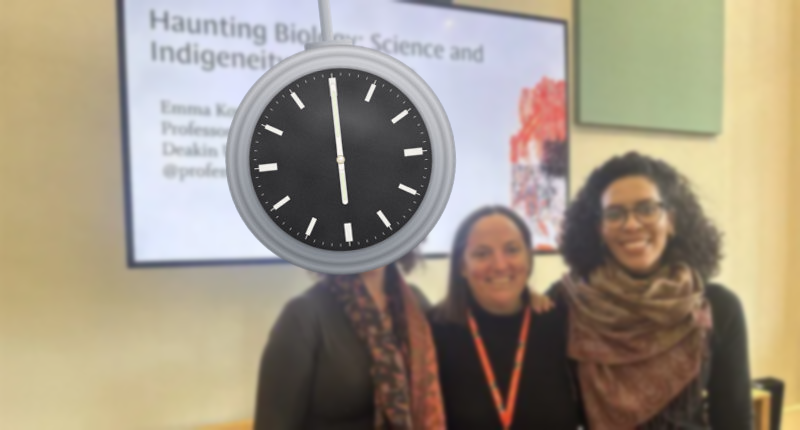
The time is {"hour": 6, "minute": 0}
